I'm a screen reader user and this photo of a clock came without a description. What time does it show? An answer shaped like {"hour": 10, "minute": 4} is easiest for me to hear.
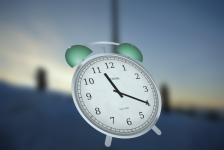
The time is {"hour": 11, "minute": 20}
